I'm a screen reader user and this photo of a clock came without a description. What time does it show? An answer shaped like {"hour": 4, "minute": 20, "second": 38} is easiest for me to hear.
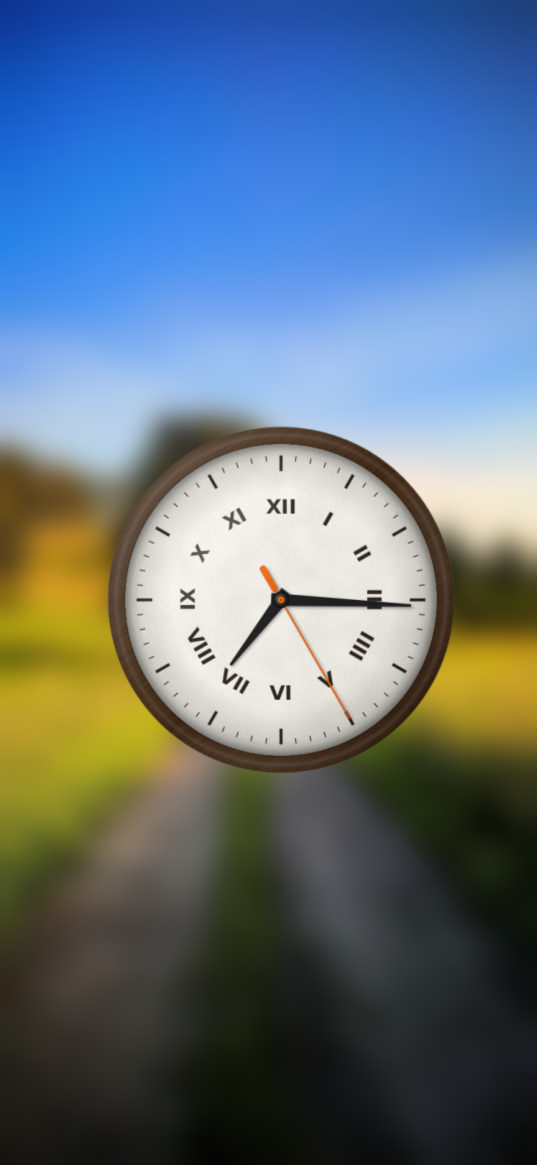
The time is {"hour": 7, "minute": 15, "second": 25}
